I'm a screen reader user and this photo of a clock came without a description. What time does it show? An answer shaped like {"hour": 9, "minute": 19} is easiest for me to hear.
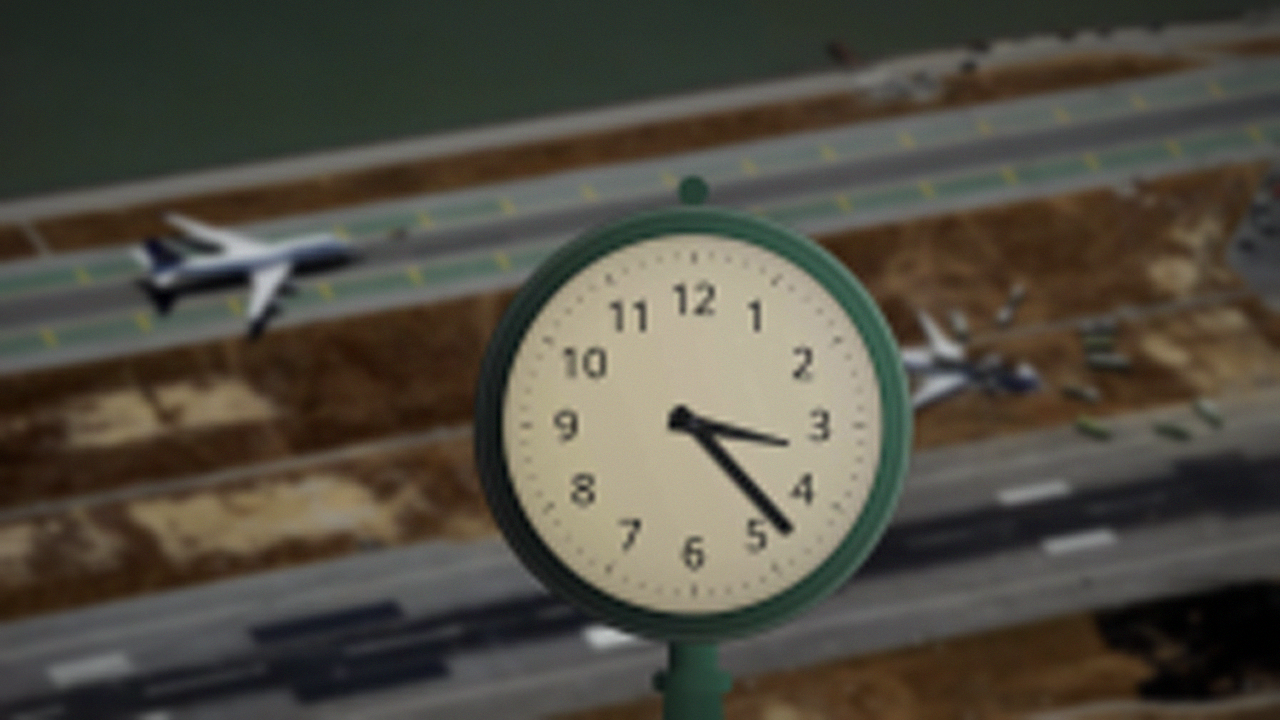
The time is {"hour": 3, "minute": 23}
